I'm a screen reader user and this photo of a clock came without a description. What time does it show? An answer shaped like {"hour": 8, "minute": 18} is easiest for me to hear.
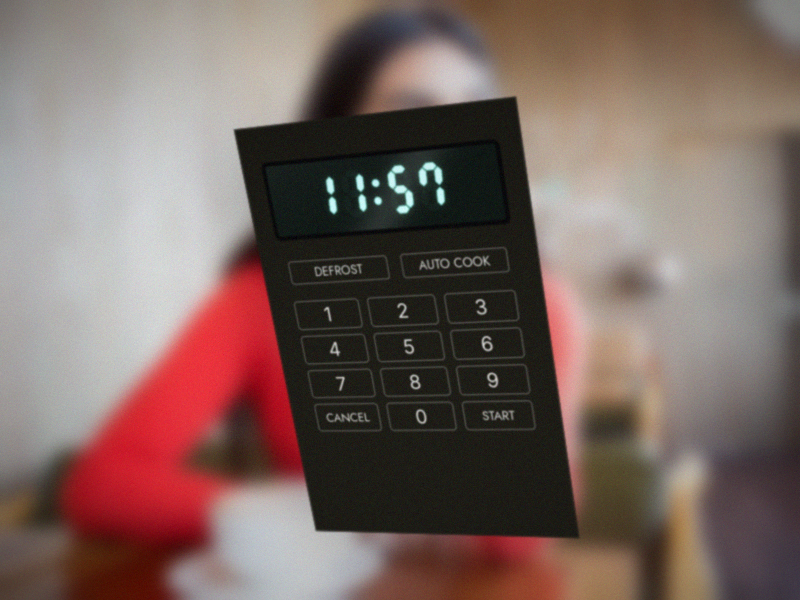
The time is {"hour": 11, "minute": 57}
